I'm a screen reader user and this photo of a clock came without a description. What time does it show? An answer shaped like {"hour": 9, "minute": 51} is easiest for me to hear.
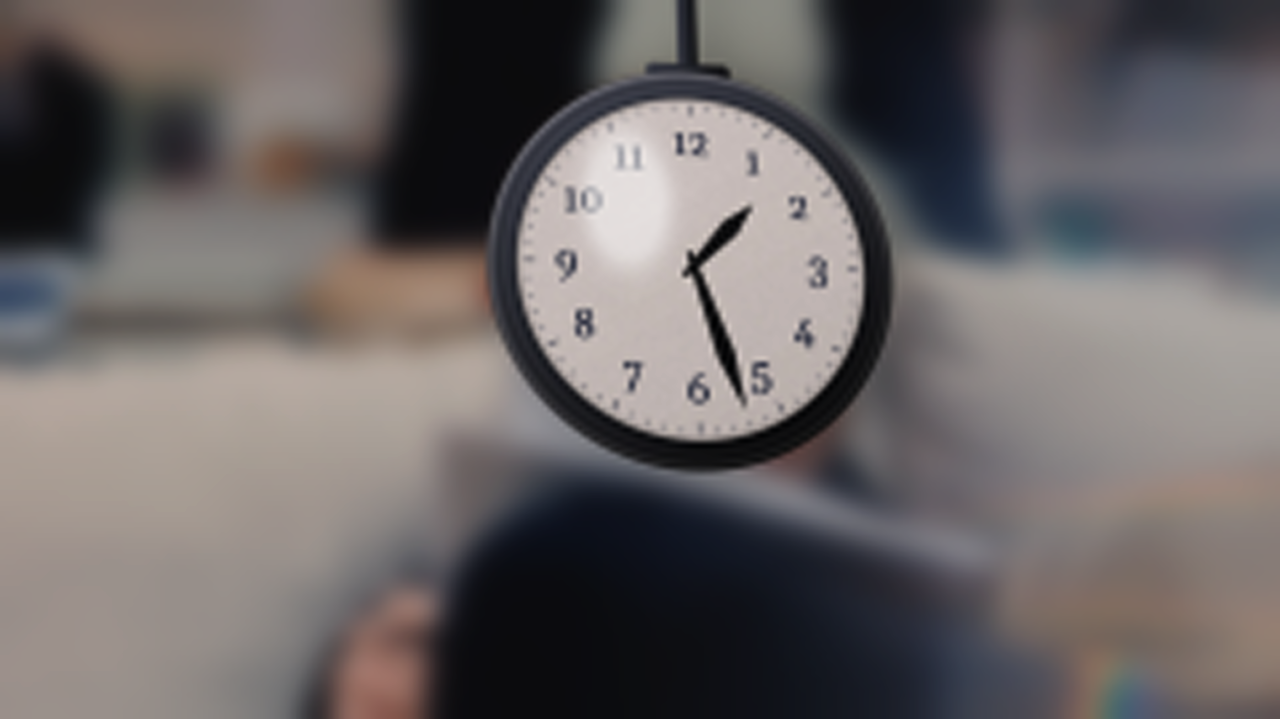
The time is {"hour": 1, "minute": 27}
